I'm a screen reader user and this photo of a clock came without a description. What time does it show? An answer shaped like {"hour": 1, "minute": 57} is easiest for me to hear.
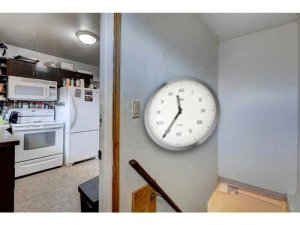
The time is {"hour": 11, "minute": 35}
